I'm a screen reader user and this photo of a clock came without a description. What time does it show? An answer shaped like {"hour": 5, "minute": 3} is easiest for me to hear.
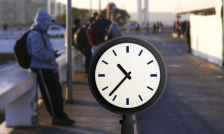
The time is {"hour": 10, "minute": 37}
